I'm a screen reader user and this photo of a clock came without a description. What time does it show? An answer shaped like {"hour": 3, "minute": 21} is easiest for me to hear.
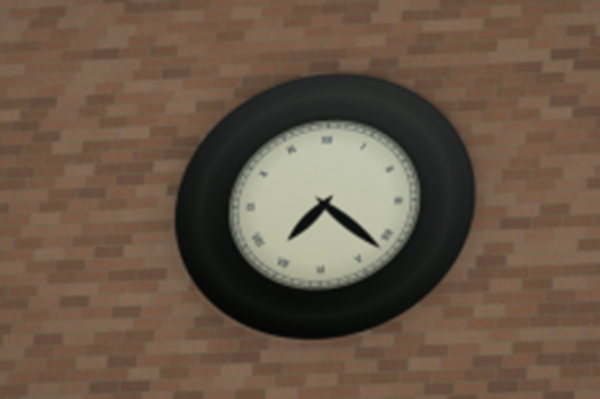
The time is {"hour": 7, "minute": 22}
